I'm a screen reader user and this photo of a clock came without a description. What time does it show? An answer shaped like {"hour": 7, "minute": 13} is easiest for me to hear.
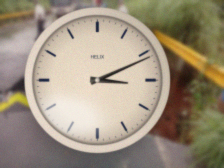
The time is {"hour": 3, "minute": 11}
